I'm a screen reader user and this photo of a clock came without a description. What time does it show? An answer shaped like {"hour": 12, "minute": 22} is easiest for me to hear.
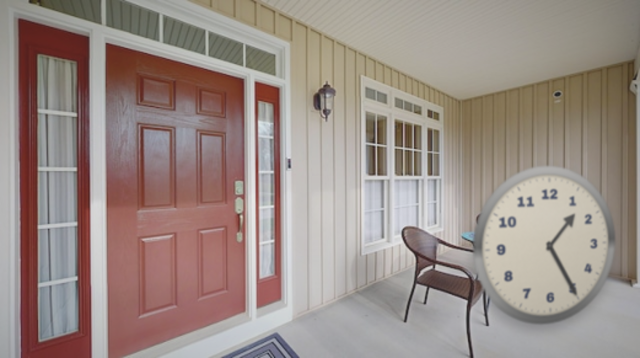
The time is {"hour": 1, "minute": 25}
